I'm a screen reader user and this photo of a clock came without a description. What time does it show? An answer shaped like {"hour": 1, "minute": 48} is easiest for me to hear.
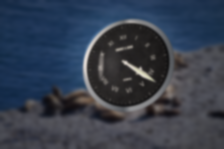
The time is {"hour": 4, "minute": 22}
